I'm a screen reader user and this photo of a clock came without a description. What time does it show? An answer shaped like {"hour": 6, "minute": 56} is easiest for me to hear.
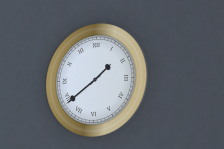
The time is {"hour": 1, "minute": 39}
